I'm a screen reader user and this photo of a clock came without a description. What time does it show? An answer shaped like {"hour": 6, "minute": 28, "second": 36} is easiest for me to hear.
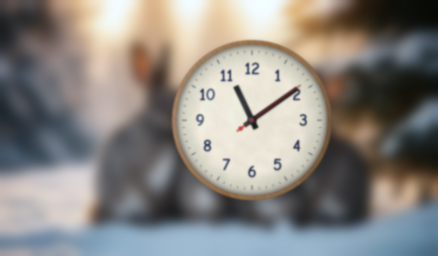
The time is {"hour": 11, "minute": 9, "second": 9}
